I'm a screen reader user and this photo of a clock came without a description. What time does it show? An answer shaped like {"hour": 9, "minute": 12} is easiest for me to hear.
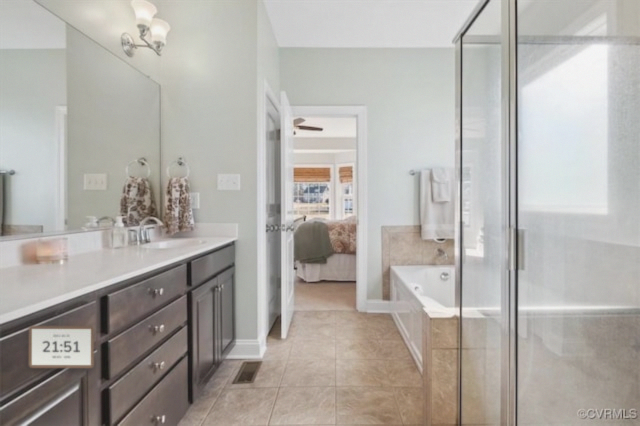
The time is {"hour": 21, "minute": 51}
